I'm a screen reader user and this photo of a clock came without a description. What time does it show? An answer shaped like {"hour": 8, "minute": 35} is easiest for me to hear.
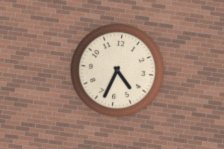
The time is {"hour": 4, "minute": 33}
